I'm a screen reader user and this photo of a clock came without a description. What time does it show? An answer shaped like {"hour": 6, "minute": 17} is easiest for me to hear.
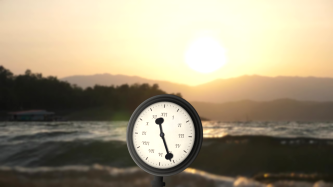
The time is {"hour": 11, "minute": 26}
